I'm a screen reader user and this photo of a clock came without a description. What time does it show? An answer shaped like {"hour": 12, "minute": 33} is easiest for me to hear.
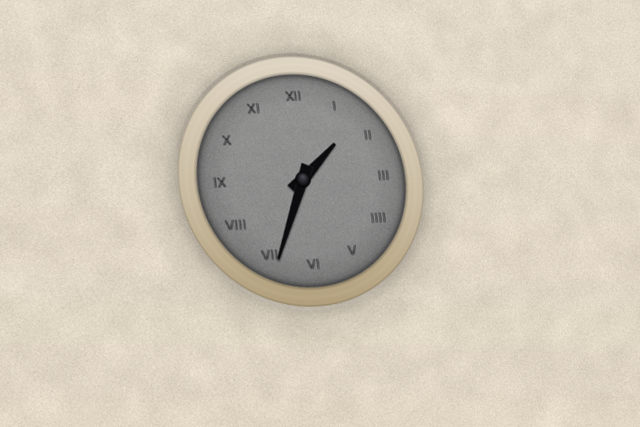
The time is {"hour": 1, "minute": 34}
